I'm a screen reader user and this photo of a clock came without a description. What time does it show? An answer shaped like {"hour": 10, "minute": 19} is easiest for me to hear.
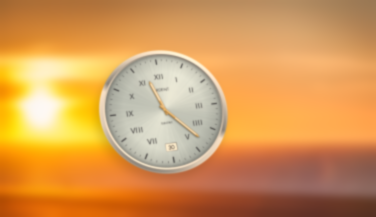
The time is {"hour": 11, "minute": 23}
